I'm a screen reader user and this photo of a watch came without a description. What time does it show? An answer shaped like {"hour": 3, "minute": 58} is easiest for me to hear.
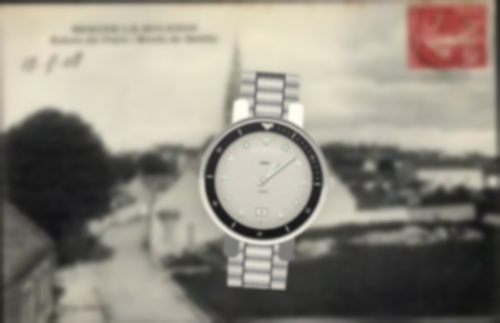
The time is {"hour": 1, "minute": 8}
